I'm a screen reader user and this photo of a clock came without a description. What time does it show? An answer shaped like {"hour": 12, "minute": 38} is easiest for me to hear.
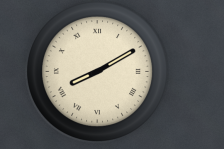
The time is {"hour": 8, "minute": 10}
